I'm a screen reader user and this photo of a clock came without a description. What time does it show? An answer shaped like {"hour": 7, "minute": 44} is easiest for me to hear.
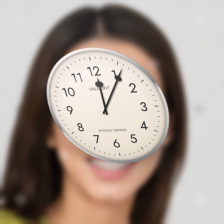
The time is {"hour": 12, "minute": 6}
